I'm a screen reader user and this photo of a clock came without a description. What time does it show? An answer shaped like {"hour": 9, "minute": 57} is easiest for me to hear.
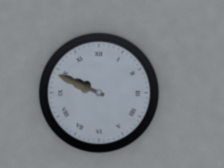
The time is {"hour": 9, "minute": 49}
